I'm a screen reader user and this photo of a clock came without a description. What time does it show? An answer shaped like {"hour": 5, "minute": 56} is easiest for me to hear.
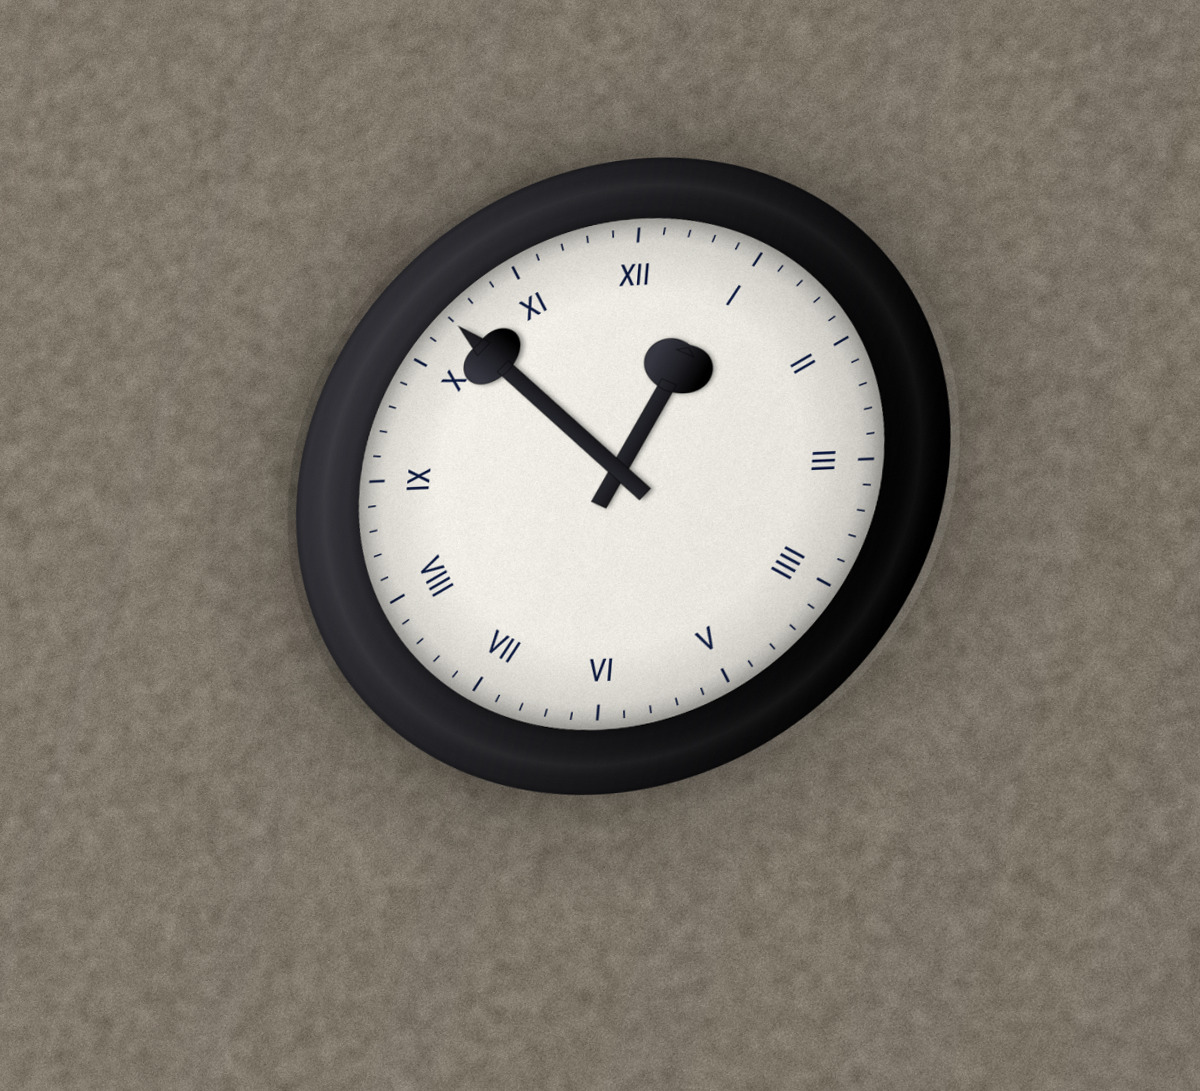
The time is {"hour": 12, "minute": 52}
